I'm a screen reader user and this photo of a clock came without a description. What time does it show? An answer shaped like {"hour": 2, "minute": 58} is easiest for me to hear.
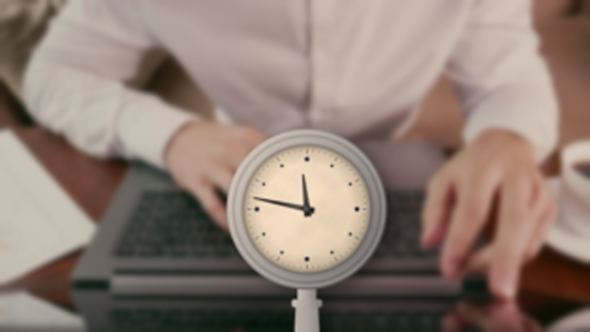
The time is {"hour": 11, "minute": 47}
